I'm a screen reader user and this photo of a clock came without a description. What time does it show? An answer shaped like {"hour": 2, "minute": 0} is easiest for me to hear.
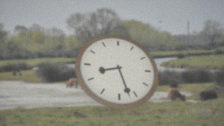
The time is {"hour": 8, "minute": 27}
